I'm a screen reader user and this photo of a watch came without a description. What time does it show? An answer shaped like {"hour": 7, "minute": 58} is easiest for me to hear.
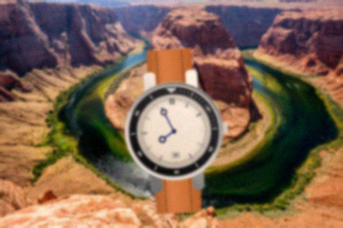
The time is {"hour": 7, "minute": 56}
